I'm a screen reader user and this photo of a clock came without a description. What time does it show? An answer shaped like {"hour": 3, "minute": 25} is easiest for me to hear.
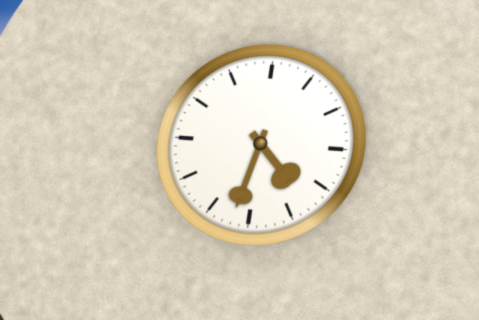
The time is {"hour": 4, "minute": 32}
